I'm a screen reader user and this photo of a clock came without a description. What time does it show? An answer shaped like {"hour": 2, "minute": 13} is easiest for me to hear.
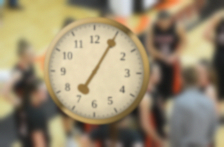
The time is {"hour": 7, "minute": 5}
